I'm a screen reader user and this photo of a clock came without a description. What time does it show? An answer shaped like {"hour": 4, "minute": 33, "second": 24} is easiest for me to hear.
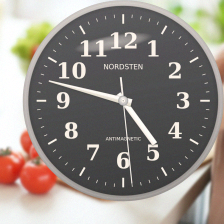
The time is {"hour": 4, "minute": 47, "second": 29}
